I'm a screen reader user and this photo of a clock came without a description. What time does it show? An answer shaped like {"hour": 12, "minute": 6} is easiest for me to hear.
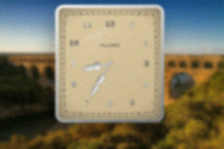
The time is {"hour": 8, "minute": 35}
